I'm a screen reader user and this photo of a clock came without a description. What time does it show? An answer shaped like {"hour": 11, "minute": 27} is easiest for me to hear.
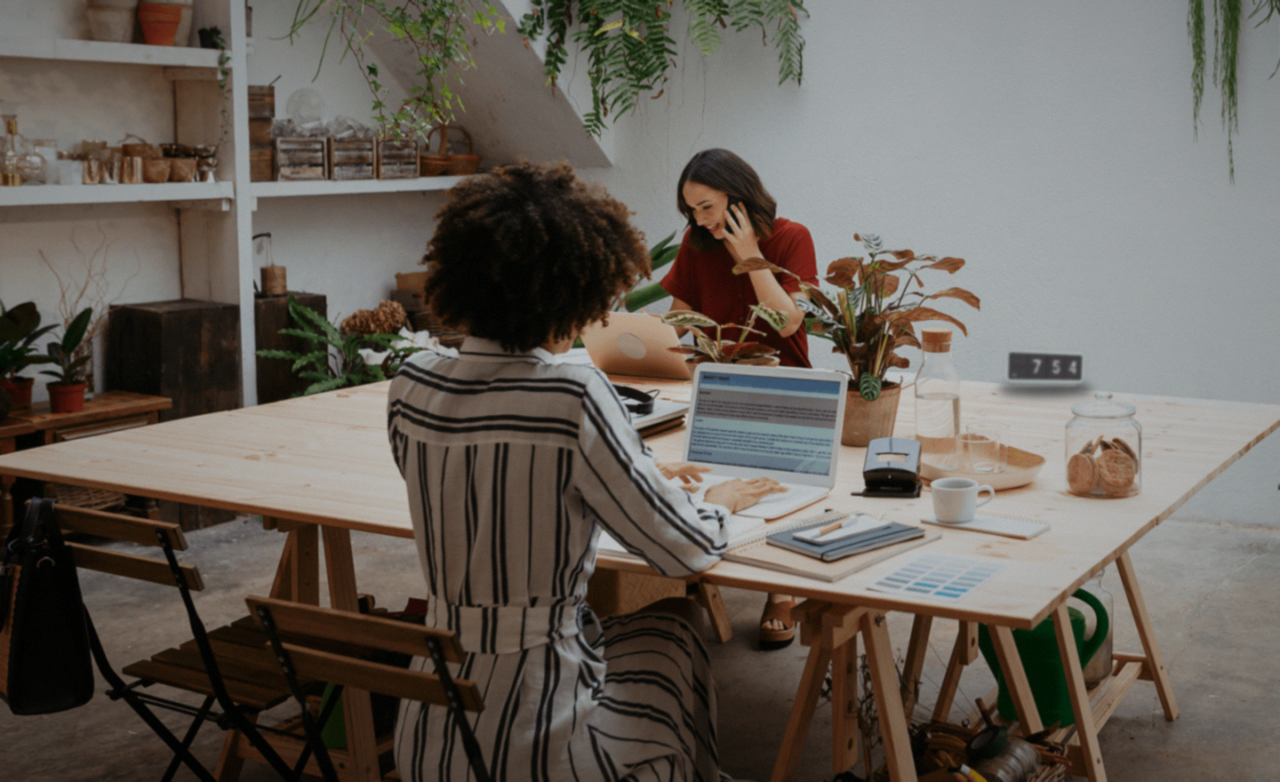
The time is {"hour": 7, "minute": 54}
